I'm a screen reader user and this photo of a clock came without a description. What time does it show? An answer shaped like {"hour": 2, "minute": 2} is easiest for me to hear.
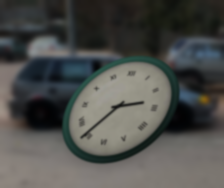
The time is {"hour": 2, "minute": 36}
